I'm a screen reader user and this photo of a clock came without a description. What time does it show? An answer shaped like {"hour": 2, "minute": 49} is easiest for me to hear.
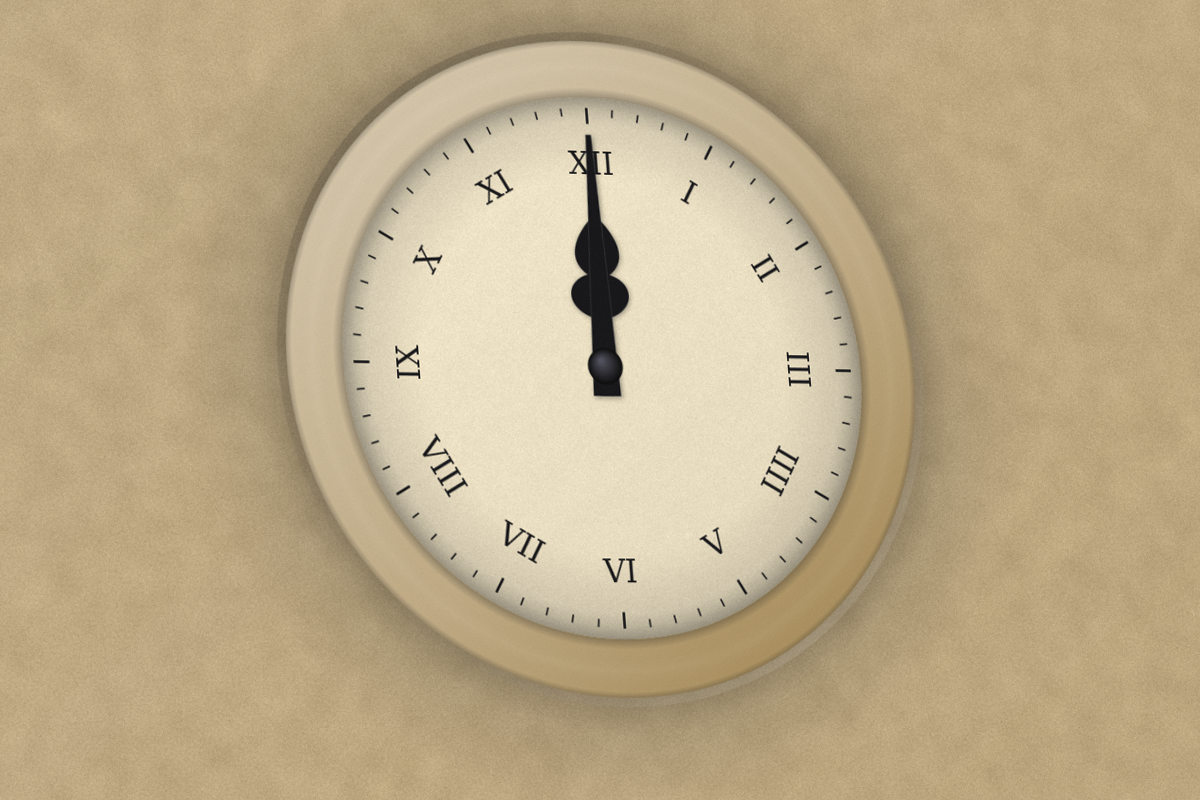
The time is {"hour": 12, "minute": 0}
